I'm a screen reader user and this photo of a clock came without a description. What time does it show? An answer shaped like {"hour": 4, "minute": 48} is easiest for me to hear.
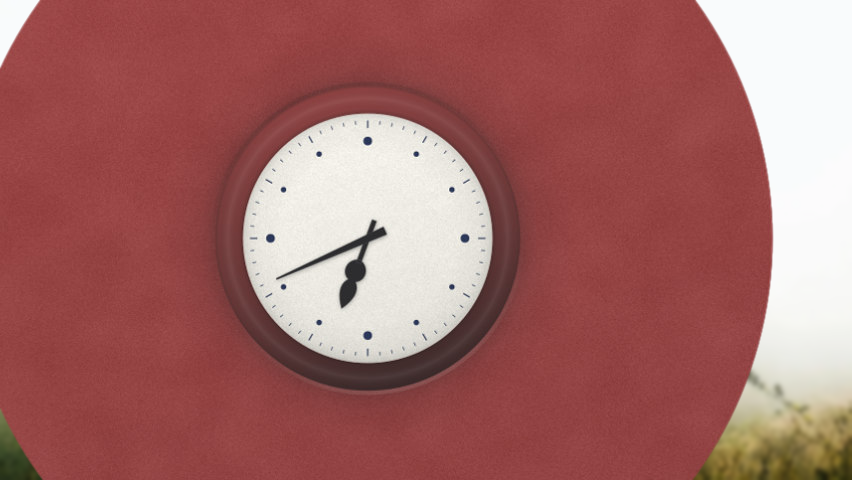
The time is {"hour": 6, "minute": 41}
